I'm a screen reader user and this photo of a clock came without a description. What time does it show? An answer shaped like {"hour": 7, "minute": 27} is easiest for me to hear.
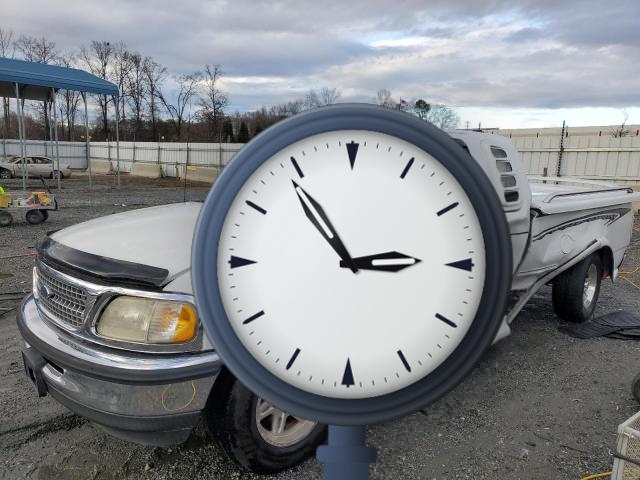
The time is {"hour": 2, "minute": 54}
